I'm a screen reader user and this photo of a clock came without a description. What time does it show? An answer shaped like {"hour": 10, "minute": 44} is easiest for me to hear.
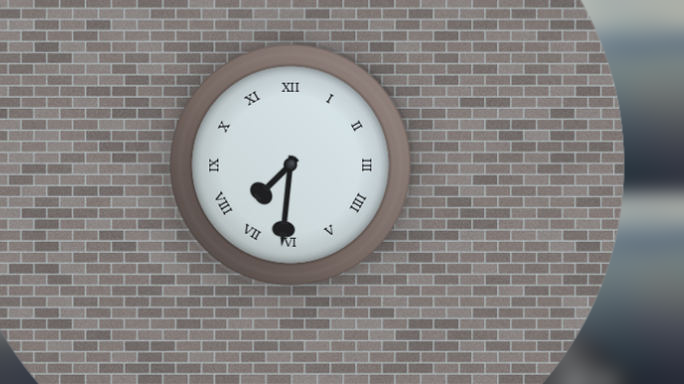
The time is {"hour": 7, "minute": 31}
